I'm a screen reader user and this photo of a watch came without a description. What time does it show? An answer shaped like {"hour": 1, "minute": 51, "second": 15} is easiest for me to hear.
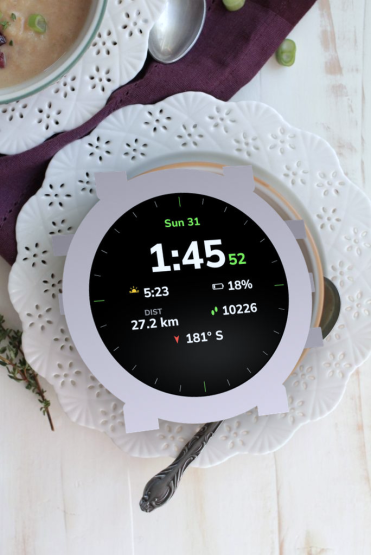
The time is {"hour": 1, "minute": 45, "second": 52}
